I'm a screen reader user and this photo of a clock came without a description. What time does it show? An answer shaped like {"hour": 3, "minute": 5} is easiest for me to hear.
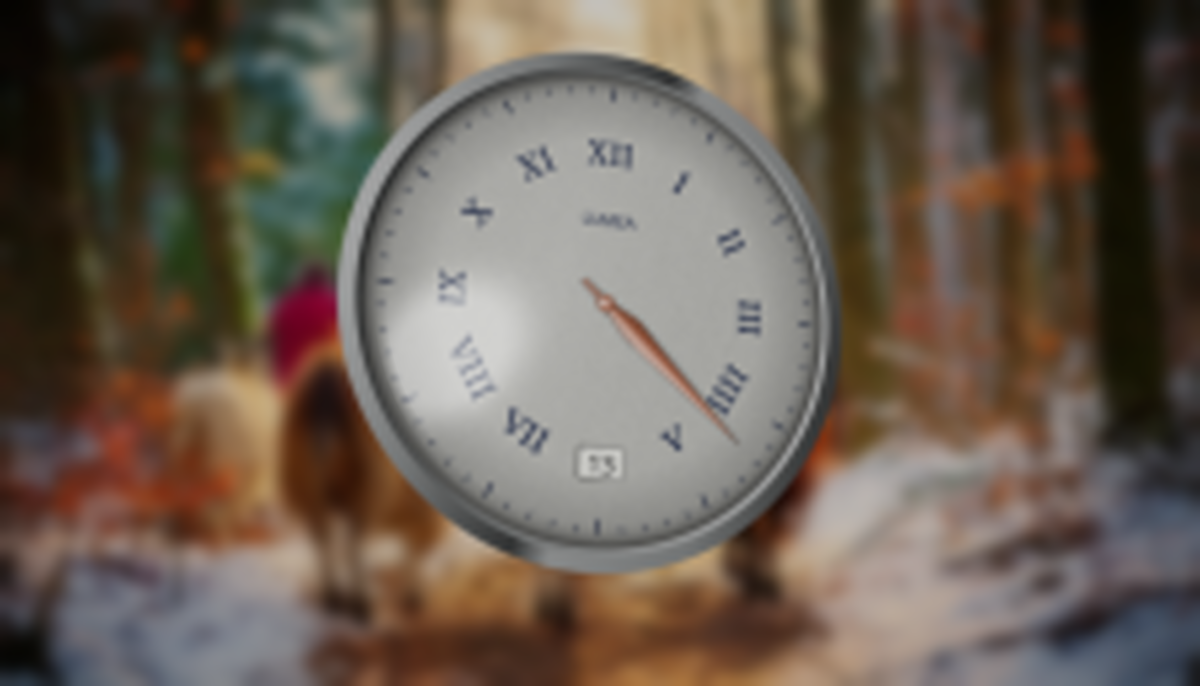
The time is {"hour": 4, "minute": 22}
